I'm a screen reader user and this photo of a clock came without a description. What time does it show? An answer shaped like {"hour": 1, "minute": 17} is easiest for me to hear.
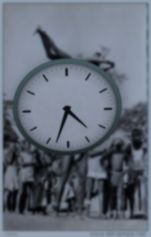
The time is {"hour": 4, "minute": 33}
